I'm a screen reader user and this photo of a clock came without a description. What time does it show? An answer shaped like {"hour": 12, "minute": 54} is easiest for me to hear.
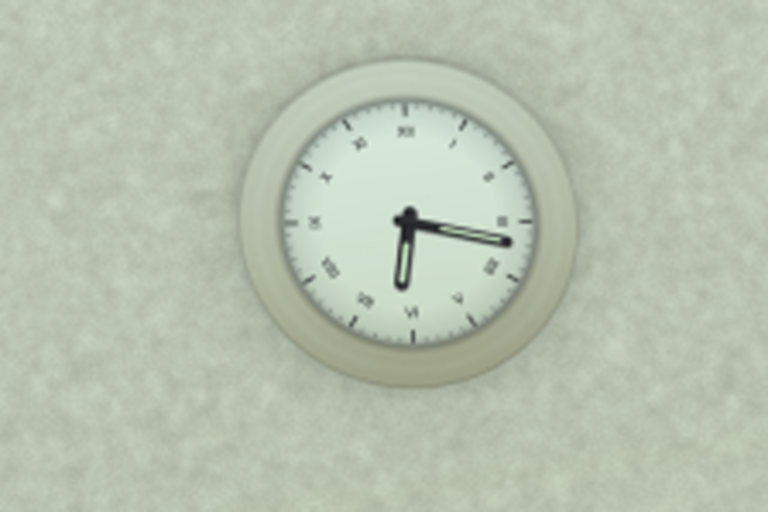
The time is {"hour": 6, "minute": 17}
